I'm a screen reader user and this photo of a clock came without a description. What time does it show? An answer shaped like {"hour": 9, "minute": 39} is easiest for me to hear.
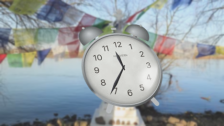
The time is {"hour": 11, "minute": 36}
